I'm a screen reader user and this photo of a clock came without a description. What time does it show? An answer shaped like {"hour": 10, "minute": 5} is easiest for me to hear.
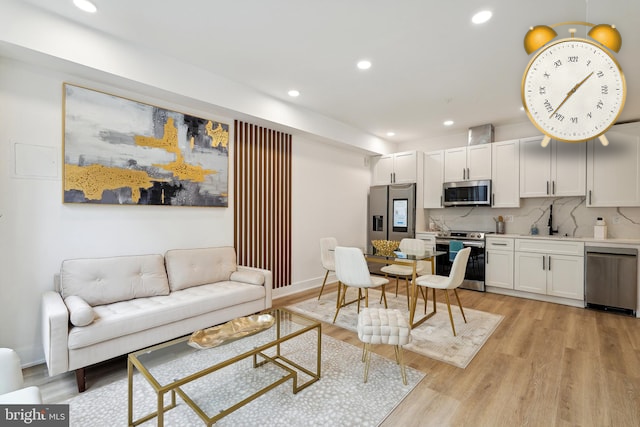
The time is {"hour": 1, "minute": 37}
